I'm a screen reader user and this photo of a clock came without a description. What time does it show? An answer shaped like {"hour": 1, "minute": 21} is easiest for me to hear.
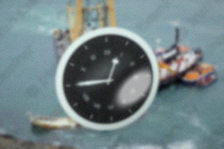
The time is {"hour": 12, "minute": 45}
